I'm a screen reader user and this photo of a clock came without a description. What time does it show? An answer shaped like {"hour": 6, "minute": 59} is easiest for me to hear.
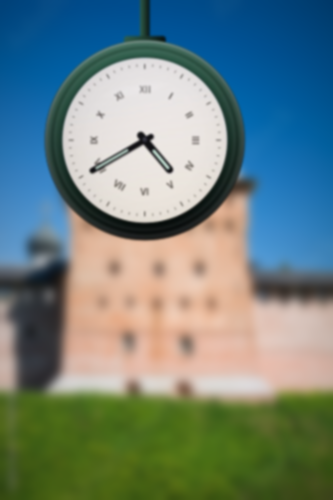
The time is {"hour": 4, "minute": 40}
